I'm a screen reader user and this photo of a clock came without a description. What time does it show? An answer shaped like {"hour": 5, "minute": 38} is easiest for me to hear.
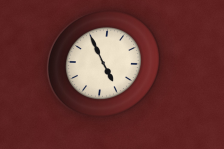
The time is {"hour": 4, "minute": 55}
